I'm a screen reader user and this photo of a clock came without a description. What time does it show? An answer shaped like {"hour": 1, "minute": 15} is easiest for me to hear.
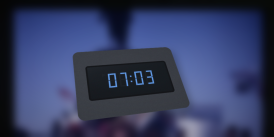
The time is {"hour": 7, "minute": 3}
